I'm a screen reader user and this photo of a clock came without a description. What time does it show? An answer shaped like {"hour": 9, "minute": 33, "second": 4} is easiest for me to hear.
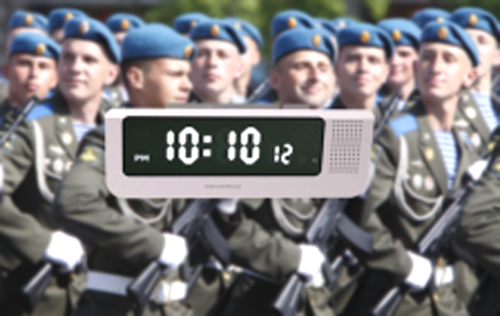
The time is {"hour": 10, "minute": 10, "second": 12}
